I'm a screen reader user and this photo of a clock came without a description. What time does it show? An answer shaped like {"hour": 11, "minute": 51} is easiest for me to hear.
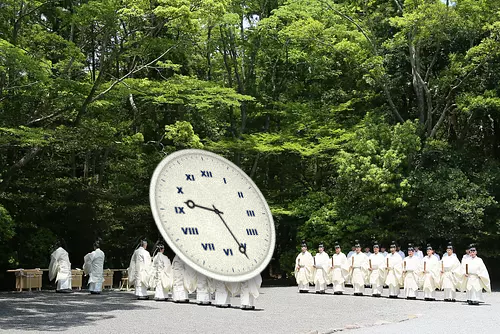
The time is {"hour": 9, "minute": 26}
